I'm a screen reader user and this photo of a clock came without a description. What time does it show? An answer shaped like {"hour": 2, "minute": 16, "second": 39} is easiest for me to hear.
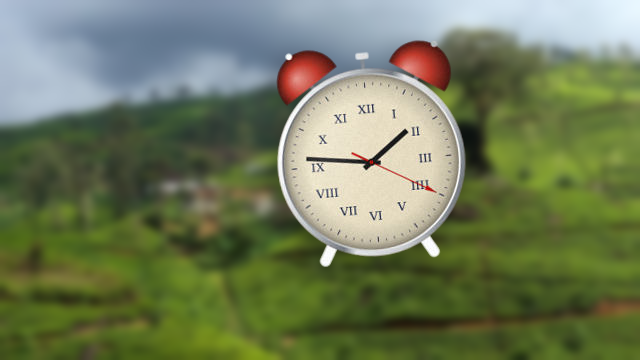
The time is {"hour": 1, "minute": 46, "second": 20}
